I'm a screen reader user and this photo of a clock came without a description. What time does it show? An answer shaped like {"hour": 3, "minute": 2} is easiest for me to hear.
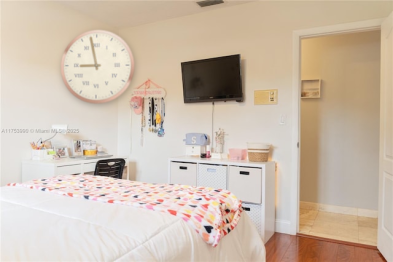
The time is {"hour": 8, "minute": 58}
